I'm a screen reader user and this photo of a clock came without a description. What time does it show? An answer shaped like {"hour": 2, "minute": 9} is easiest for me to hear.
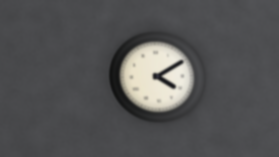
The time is {"hour": 4, "minute": 10}
